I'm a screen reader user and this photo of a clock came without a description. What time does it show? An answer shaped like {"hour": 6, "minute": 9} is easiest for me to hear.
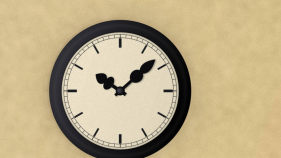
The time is {"hour": 10, "minute": 8}
